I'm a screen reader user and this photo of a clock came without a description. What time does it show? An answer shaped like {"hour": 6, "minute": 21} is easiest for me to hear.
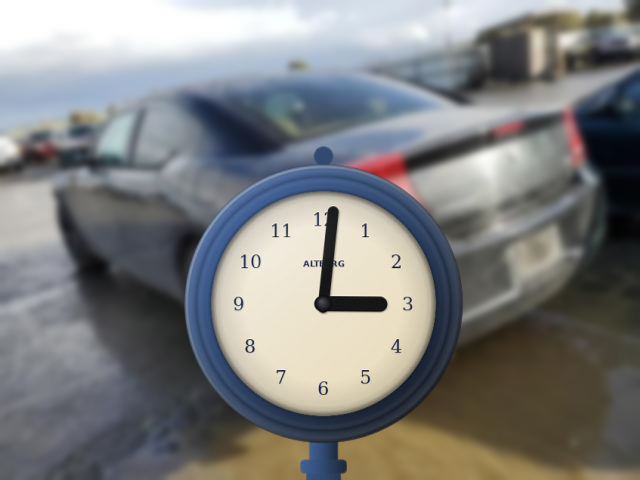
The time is {"hour": 3, "minute": 1}
